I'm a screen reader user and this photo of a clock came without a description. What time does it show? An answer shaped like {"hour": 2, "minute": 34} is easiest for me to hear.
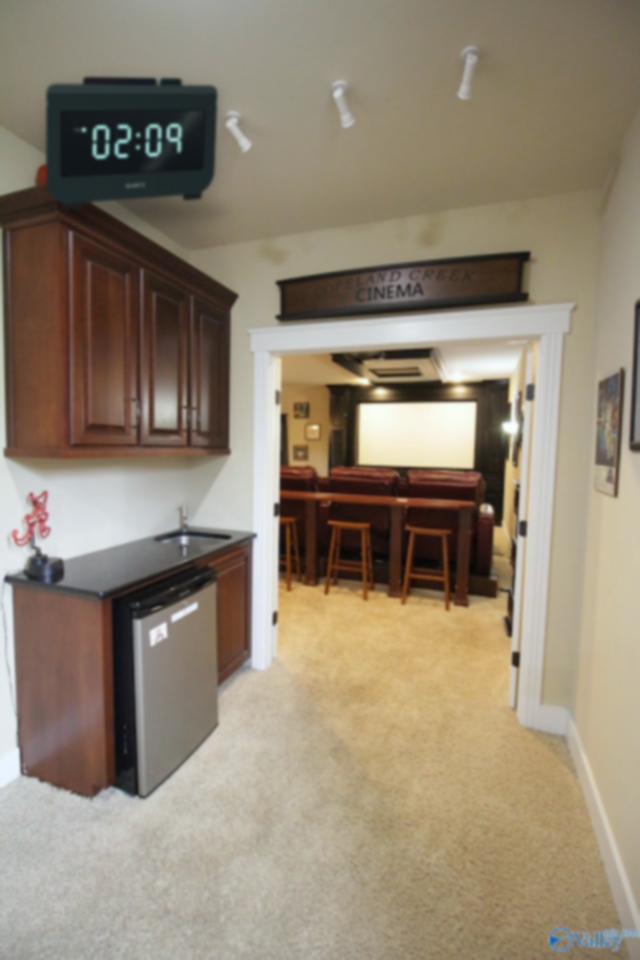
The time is {"hour": 2, "minute": 9}
